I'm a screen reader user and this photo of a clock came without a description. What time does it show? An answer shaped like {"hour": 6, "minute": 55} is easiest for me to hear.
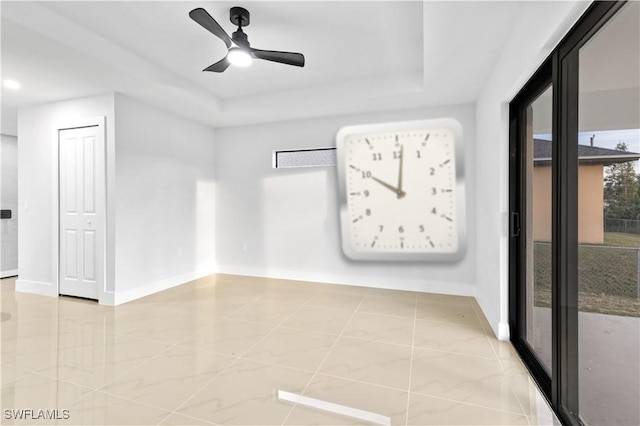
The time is {"hour": 10, "minute": 1}
